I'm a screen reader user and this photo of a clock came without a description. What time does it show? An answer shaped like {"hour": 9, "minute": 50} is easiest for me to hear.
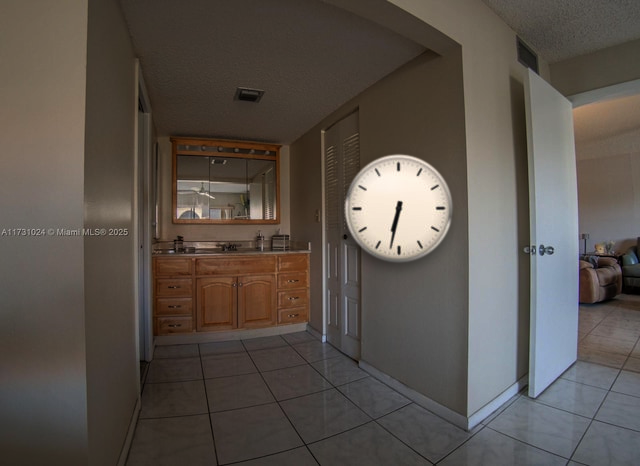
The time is {"hour": 6, "minute": 32}
